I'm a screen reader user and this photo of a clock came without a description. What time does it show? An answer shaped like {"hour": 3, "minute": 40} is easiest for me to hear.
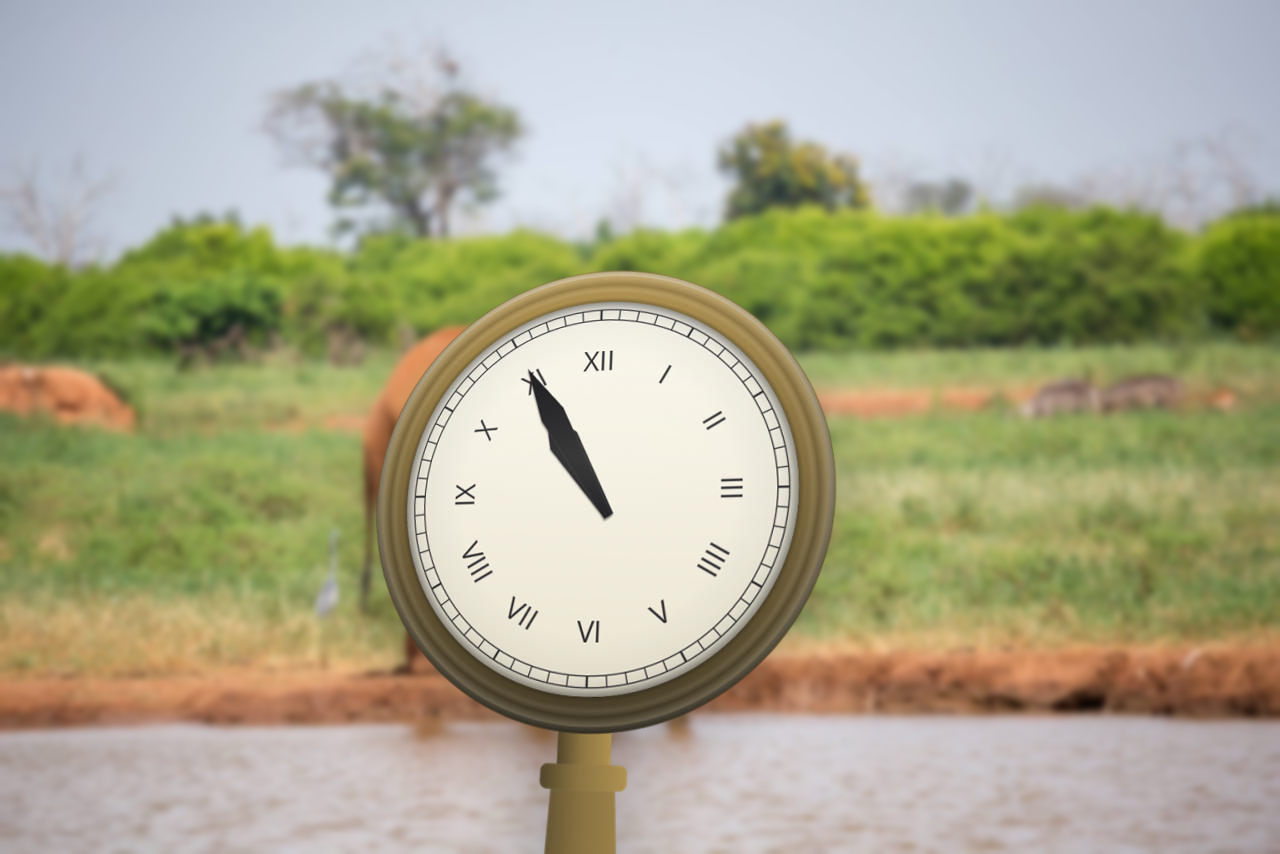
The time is {"hour": 10, "minute": 55}
